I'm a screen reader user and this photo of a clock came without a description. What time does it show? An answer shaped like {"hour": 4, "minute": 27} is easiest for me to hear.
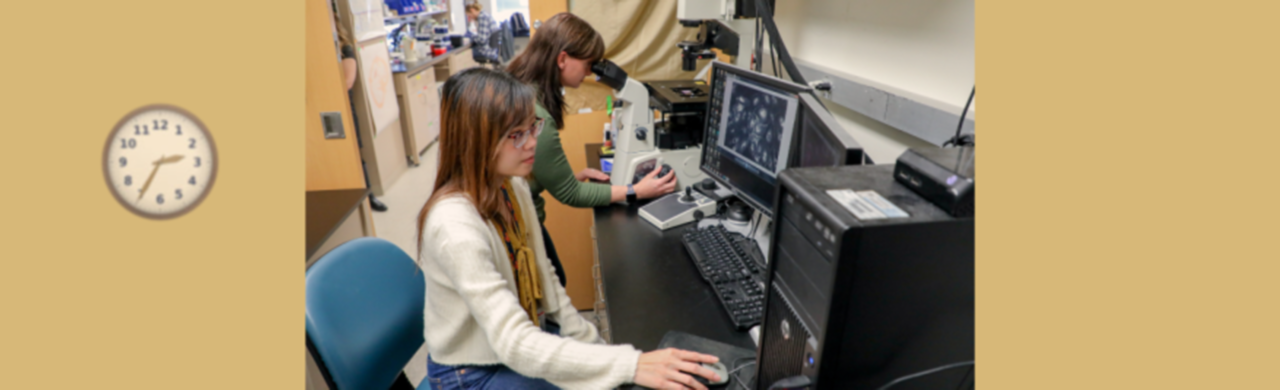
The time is {"hour": 2, "minute": 35}
